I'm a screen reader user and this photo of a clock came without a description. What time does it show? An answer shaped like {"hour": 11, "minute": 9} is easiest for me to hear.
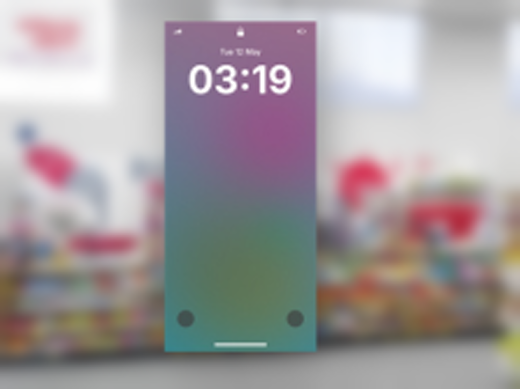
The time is {"hour": 3, "minute": 19}
